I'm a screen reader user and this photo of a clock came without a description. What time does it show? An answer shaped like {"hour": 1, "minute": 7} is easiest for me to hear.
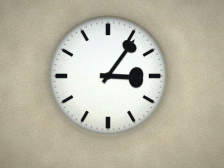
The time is {"hour": 3, "minute": 6}
